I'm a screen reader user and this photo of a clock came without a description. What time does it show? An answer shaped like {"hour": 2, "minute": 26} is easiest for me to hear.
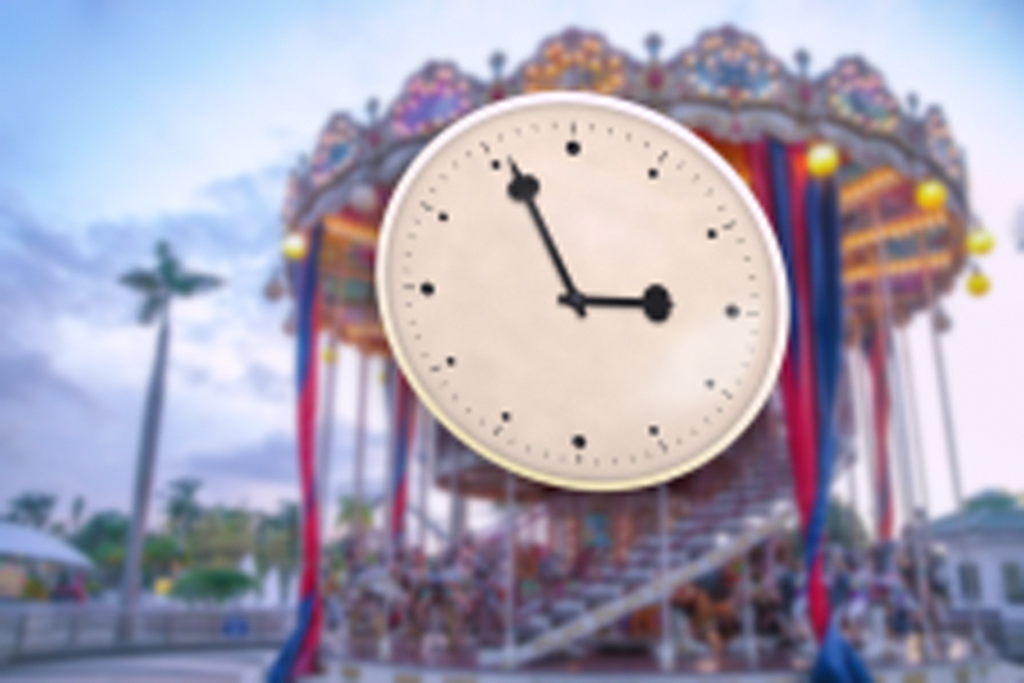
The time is {"hour": 2, "minute": 56}
